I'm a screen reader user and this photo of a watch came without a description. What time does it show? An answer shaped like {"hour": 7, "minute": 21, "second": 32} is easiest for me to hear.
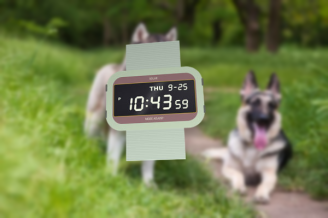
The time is {"hour": 10, "minute": 43, "second": 59}
